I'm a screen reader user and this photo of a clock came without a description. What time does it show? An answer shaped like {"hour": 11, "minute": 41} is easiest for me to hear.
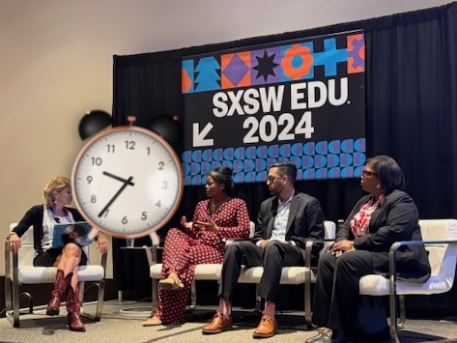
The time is {"hour": 9, "minute": 36}
